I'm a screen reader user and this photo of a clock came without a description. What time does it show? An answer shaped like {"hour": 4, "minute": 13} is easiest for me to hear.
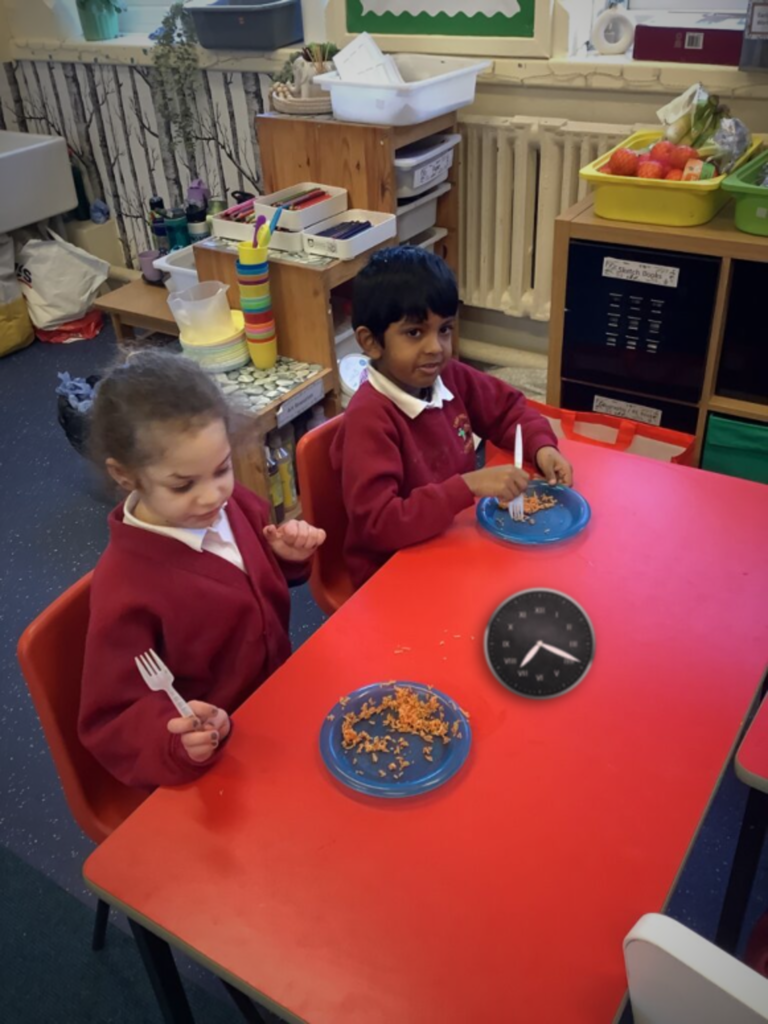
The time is {"hour": 7, "minute": 19}
